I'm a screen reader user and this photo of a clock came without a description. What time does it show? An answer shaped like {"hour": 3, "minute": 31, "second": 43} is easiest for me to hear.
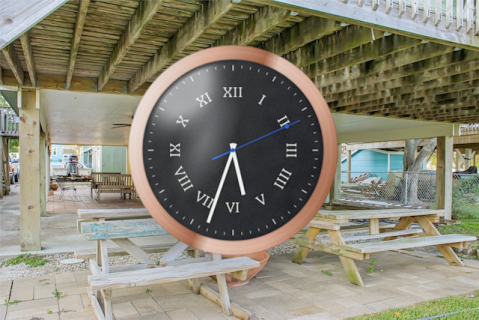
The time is {"hour": 5, "minute": 33, "second": 11}
